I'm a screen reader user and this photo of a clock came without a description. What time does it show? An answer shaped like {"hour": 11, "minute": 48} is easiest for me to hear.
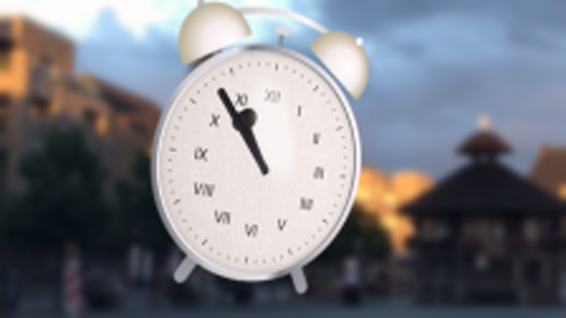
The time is {"hour": 10, "minute": 53}
